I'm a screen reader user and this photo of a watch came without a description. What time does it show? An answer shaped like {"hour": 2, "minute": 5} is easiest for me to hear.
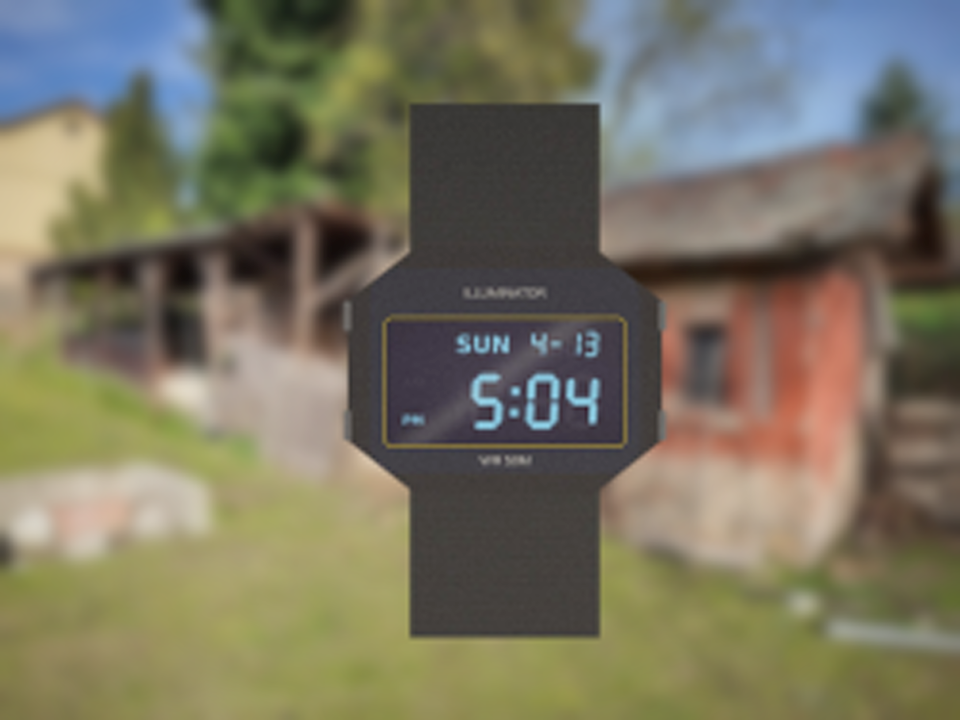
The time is {"hour": 5, "minute": 4}
